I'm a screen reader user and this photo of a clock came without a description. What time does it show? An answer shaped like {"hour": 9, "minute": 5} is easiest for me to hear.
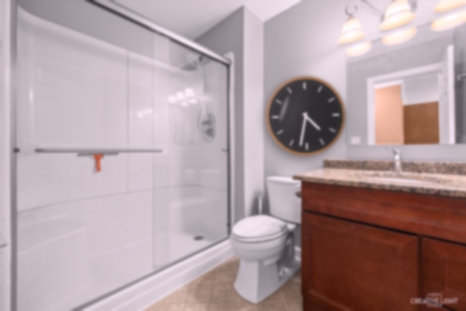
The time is {"hour": 4, "minute": 32}
